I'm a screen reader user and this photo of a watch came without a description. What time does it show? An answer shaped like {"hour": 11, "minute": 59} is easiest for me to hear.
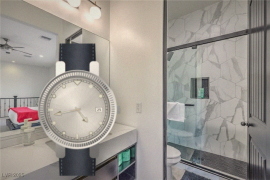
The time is {"hour": 4, "minute": 43}
